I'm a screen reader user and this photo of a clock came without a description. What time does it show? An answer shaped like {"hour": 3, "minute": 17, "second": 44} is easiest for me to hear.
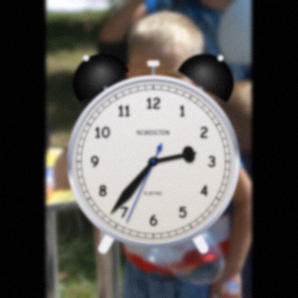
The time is {"hour": 2, "minute": 36, "second": 34}
